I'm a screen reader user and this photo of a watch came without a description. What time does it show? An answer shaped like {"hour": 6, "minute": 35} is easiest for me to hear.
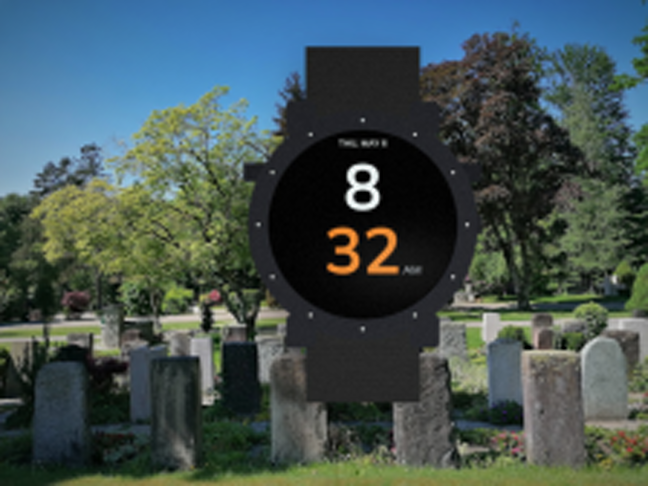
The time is {"hour": 8, "minute": 32}
